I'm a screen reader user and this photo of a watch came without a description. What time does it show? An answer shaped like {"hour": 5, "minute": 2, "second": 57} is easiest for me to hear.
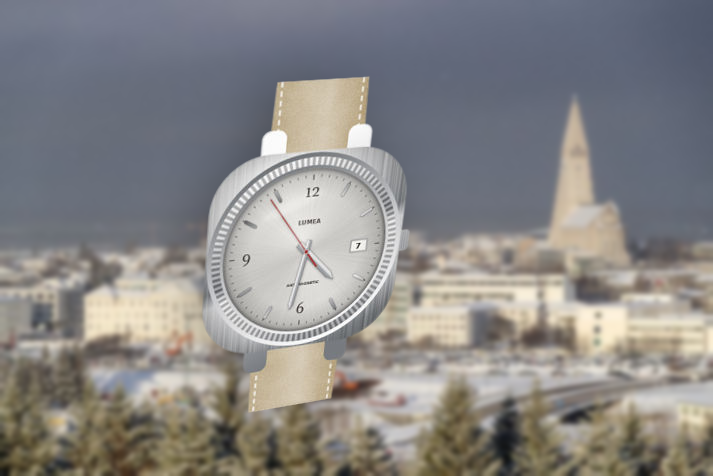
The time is {"hour": 4, "minute": 31, "second": 54}
